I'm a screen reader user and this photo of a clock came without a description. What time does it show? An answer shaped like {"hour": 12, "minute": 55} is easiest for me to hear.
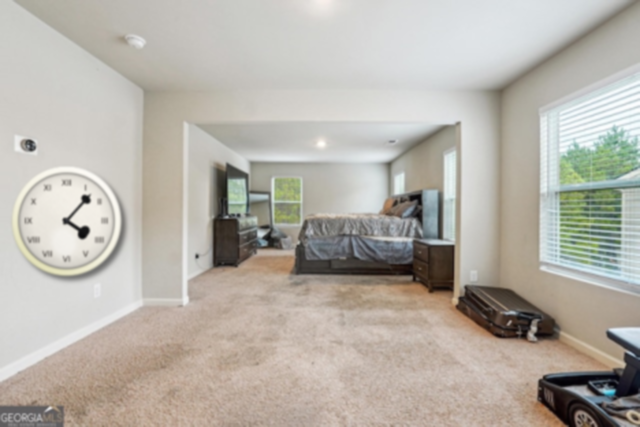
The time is {"hour": 4, "minute": 7}
